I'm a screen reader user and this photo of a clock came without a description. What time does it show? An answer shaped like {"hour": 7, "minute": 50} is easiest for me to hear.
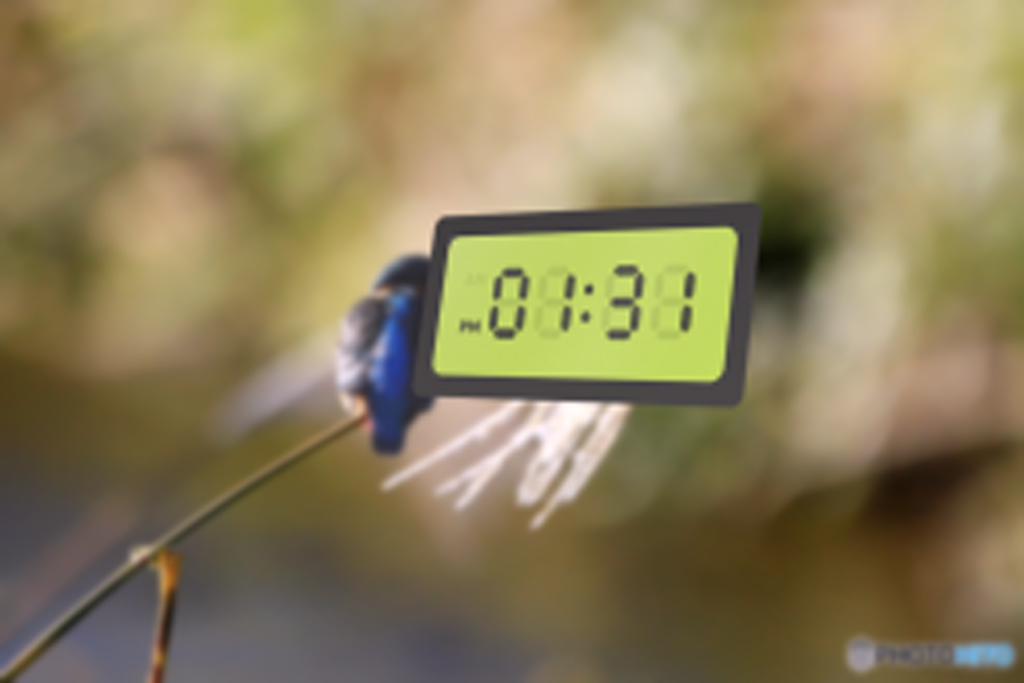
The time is {"hour": 1, "minute": 31}
